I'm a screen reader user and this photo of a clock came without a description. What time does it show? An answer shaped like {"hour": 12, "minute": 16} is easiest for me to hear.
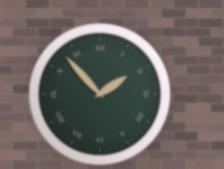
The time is {"hour": 1, "minute": 53}
